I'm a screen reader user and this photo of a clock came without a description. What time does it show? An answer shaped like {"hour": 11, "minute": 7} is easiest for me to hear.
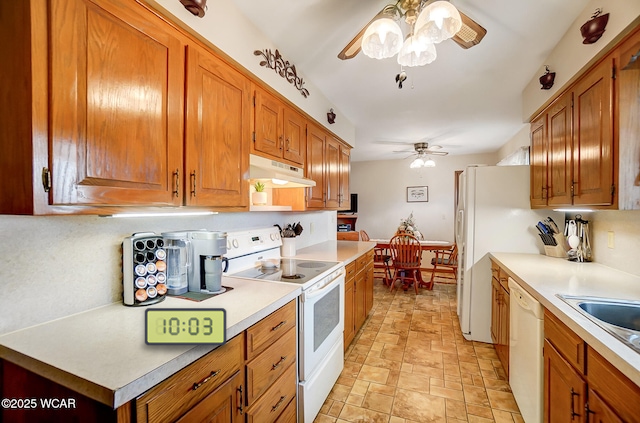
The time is {"hour": 10, "minute": 3}
